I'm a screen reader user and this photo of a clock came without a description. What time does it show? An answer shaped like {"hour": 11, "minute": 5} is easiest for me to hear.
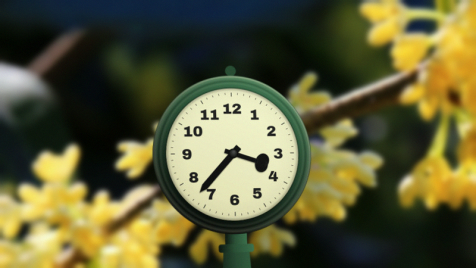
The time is {"hour": 3, "minute": 37}
